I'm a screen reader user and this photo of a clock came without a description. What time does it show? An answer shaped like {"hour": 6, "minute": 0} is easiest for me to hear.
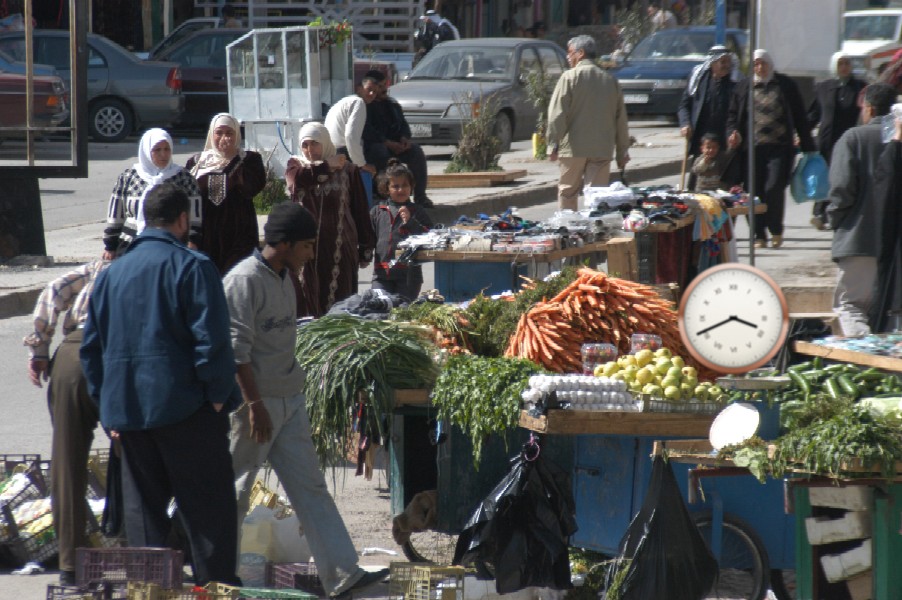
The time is {"hour": 3, "minute": 41}
